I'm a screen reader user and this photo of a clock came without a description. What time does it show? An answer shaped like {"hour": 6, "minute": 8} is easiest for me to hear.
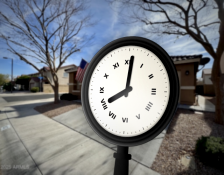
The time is {"hour": 8, "minute": 1}
